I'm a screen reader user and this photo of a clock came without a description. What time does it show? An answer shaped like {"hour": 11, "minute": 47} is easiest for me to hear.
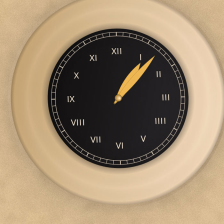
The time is {"hour": 1, "minute": 7}
